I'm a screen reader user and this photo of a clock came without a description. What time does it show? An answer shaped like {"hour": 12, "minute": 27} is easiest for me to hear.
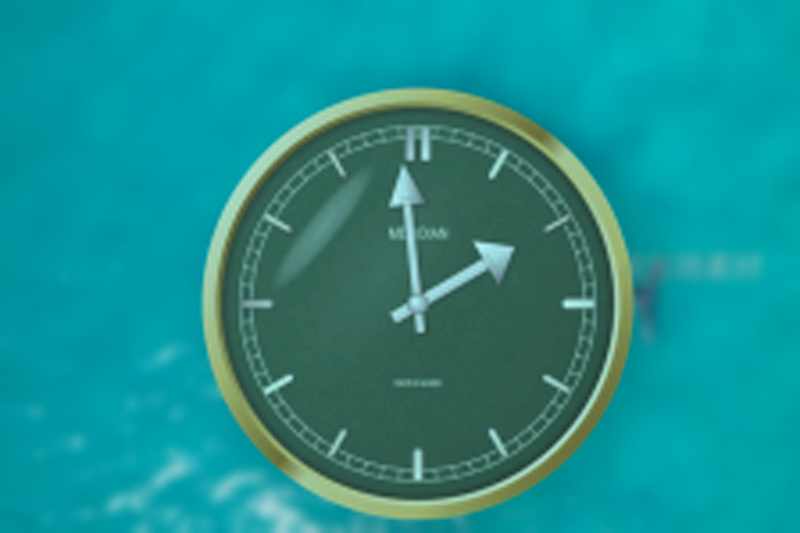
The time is {"hour": 1, "minute": 59}
